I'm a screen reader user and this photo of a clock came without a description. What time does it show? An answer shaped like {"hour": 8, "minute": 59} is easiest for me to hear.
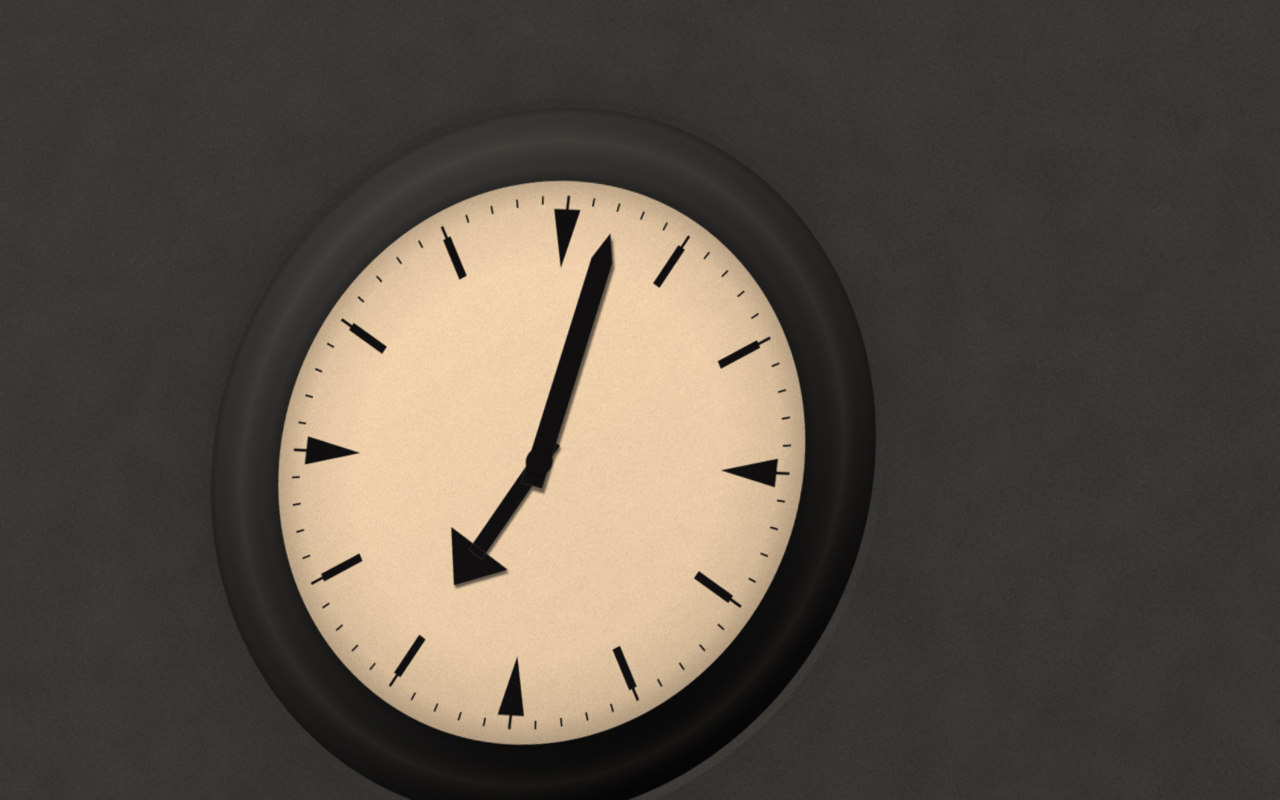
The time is {"hour": 7, "minute": 2}
